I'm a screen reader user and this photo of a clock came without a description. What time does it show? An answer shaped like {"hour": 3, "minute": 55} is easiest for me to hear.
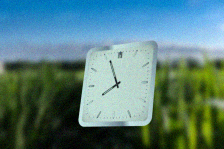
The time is {"hour": 7, "minute": 56}
